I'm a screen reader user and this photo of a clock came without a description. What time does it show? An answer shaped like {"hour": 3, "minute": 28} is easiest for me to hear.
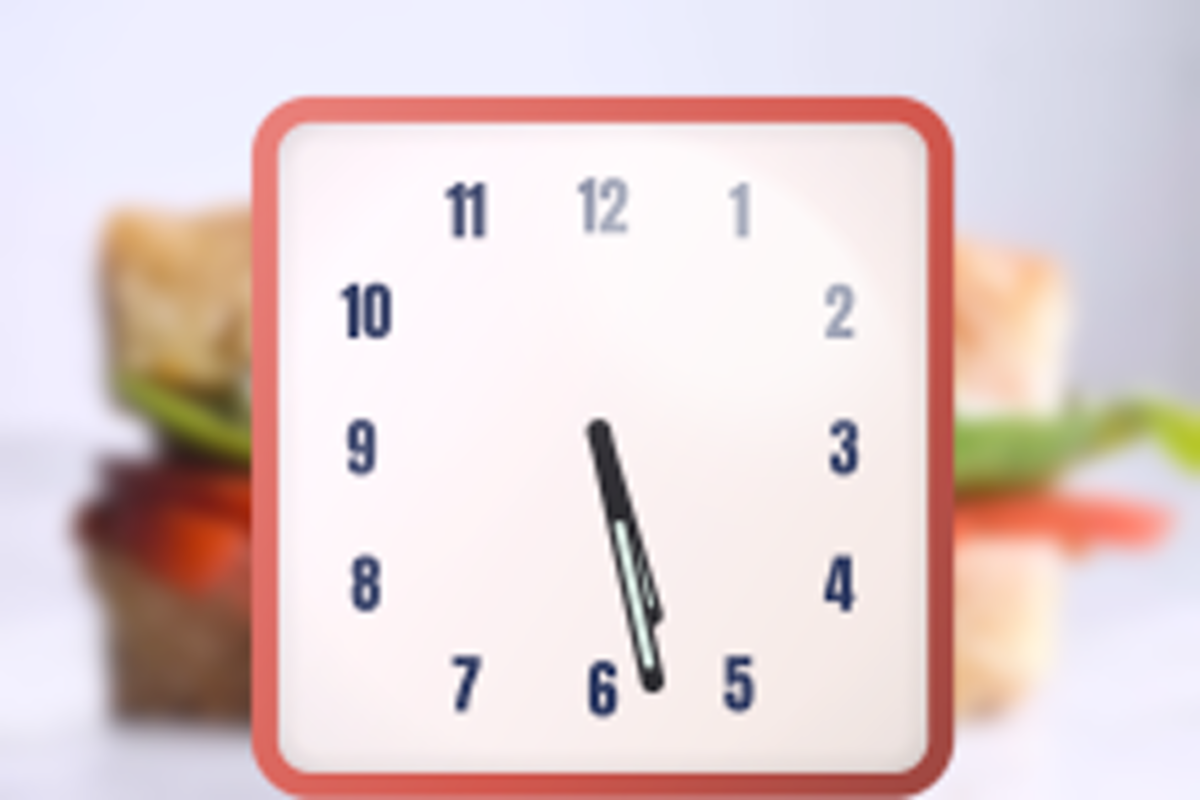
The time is {"hour": 5, "minute": 28}
